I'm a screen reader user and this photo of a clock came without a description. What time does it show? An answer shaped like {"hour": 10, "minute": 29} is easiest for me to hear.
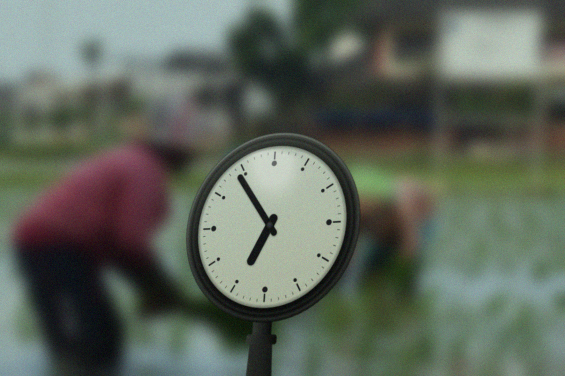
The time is {"hour": 6, "minute": 54}
